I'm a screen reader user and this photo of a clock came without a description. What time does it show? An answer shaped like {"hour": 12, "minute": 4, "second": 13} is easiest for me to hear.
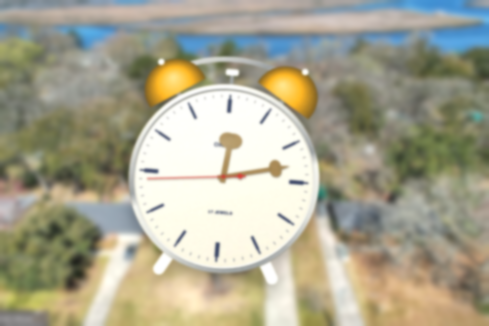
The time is {"hour": 12, "minute": 12, "second": 44}
